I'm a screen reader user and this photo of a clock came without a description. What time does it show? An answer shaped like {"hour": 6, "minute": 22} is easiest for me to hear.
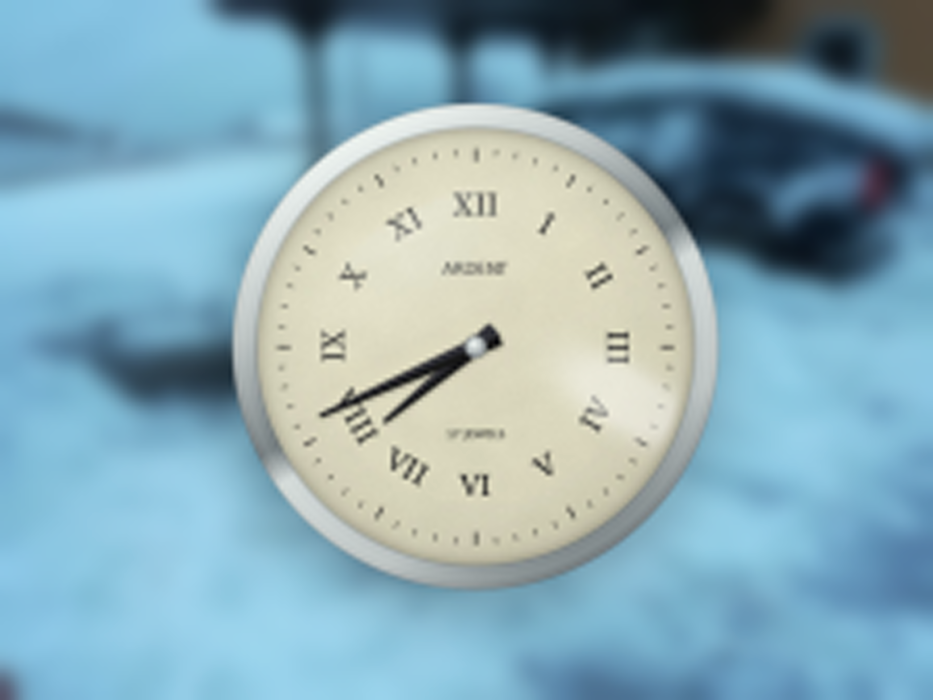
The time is {"hour": 7, "minute": 41}
